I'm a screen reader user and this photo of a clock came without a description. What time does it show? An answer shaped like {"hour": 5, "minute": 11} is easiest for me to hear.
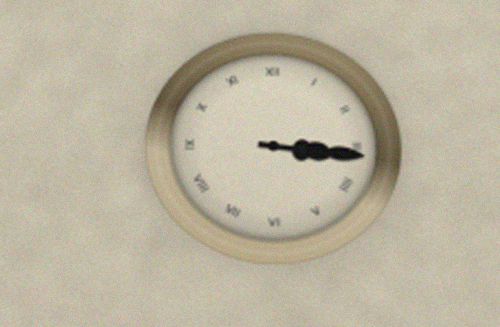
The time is {"hour": 3, "minute": 16}
